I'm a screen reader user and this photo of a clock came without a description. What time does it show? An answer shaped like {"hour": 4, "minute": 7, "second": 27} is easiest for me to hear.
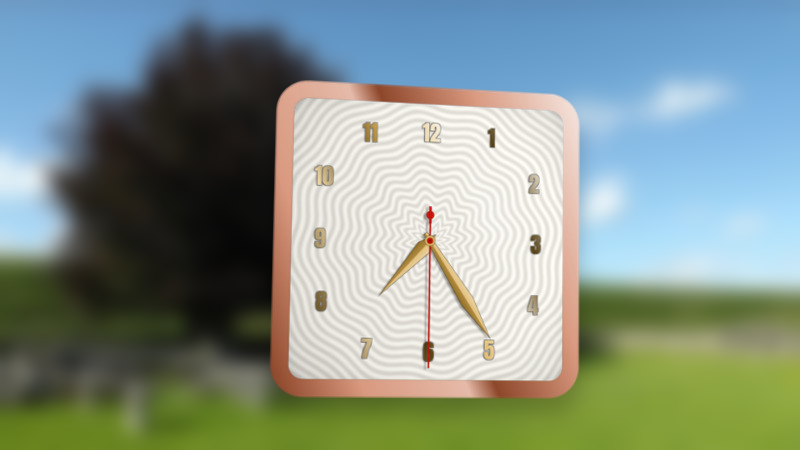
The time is {"hour": 7, "minute": 24, "second": 30}
